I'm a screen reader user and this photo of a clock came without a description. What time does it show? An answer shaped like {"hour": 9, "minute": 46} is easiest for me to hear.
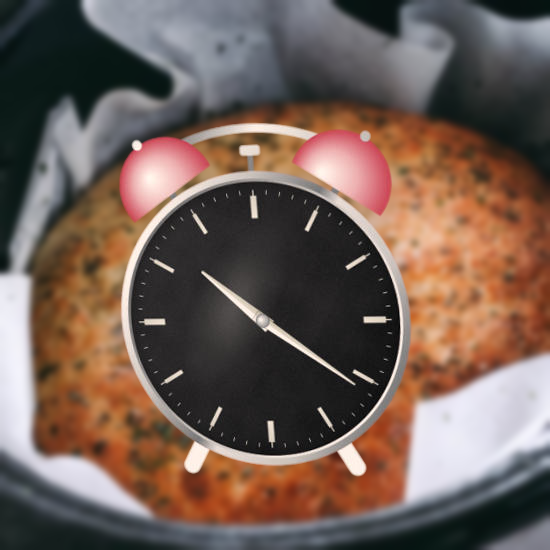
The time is {"hour": 10, "minute": 21}
